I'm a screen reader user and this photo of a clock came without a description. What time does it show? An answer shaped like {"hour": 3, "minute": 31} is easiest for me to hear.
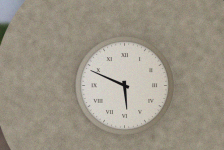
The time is {"hour": 5, "minute": 49}
